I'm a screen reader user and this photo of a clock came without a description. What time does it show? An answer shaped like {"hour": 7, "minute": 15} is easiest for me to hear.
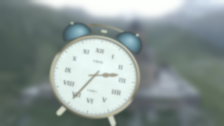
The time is {"hour": 2, "minute": 35}
